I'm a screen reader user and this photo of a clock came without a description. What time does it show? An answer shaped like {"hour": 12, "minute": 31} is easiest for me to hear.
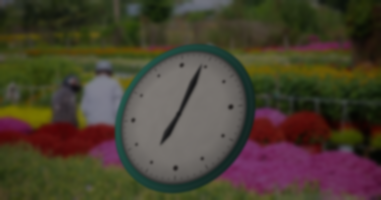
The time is {"hour": 7, "minute": 4}
